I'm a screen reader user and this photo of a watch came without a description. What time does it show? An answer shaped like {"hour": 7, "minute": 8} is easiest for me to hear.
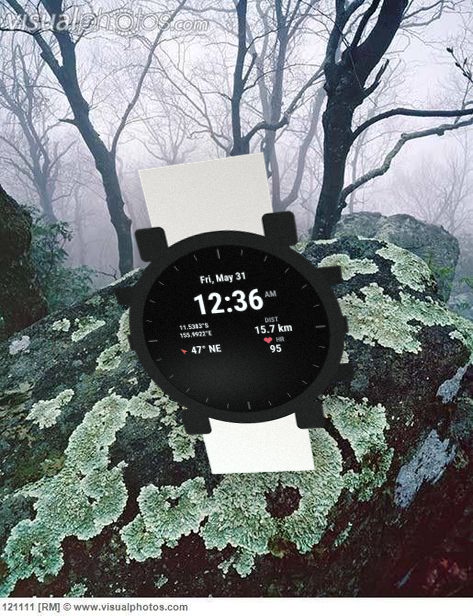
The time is {"hour": 12, "minute": 36}
